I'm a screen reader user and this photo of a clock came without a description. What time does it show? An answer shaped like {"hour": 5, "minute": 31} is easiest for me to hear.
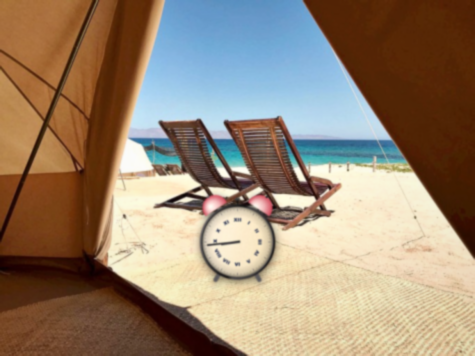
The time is {"hour": 8, "minute": 44}
